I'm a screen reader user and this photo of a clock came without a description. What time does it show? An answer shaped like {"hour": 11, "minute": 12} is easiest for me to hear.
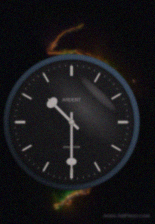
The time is {"hour": 10, "minute": 30}
